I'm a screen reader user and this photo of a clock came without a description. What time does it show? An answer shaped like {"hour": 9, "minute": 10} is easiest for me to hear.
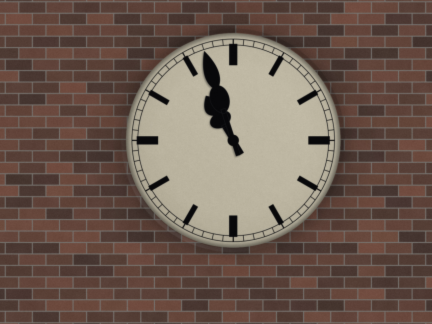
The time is {"hour": 10, "minute": 57}
